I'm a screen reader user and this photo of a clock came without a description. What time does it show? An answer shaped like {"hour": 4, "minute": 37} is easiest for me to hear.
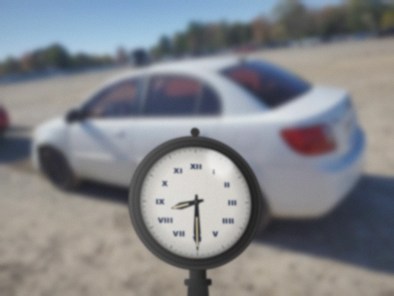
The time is {"hour": 8, "minute": 30}
